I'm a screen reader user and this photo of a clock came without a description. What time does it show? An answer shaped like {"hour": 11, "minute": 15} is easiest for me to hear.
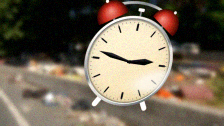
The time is {"hour": 2, "minute": 47}
